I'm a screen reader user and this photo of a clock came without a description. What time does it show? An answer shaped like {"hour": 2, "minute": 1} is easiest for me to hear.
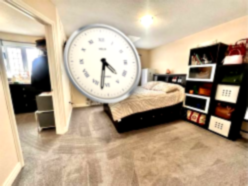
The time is {"hour": 4, "minute": 32}
